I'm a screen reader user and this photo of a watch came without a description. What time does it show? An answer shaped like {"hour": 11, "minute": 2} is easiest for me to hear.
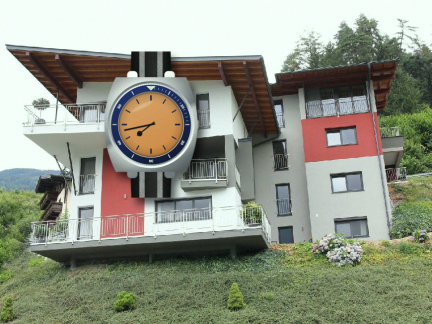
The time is {"hour": 7, "minute": 43}
